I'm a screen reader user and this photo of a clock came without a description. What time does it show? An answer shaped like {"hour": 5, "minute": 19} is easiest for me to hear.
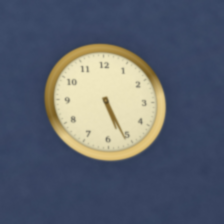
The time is {"hour": 5, "minute": 26}
